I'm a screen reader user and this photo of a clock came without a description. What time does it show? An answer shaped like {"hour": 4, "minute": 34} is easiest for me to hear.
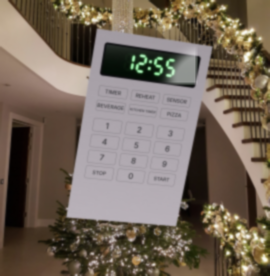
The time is {"hour": 12, "minute": 55}
